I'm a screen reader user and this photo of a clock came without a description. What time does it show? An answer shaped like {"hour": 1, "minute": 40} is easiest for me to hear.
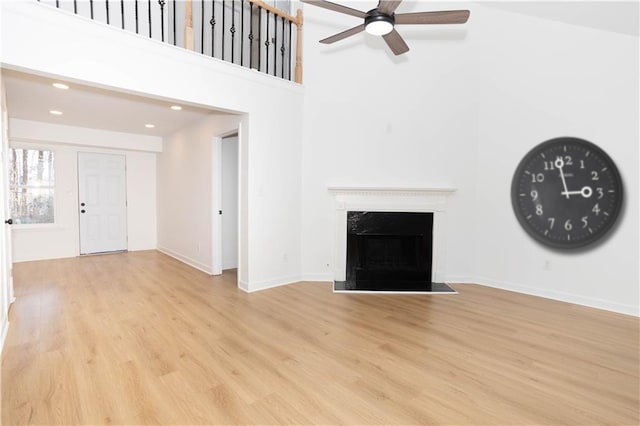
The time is {"hour": 2, "minute": 58}
